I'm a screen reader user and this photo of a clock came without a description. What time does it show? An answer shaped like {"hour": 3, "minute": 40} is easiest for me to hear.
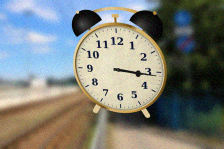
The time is {"hour": 3, "minute": 16}
